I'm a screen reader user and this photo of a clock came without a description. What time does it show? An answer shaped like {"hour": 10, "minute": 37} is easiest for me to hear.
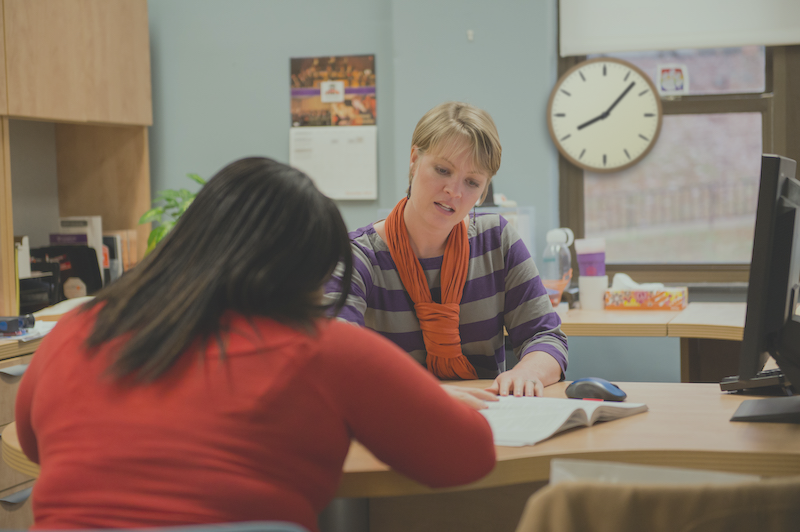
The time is {"hour": 8, "minute": 7}
